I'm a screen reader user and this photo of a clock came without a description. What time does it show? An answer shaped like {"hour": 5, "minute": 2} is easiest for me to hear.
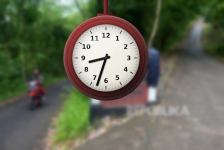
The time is {"hour": 8, "minute": 33}
